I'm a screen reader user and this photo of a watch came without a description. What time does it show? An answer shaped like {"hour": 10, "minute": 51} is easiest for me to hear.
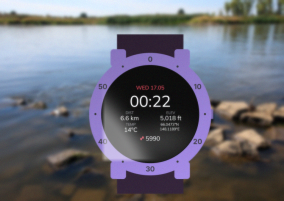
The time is {"hour": 0, "minute": 22}
